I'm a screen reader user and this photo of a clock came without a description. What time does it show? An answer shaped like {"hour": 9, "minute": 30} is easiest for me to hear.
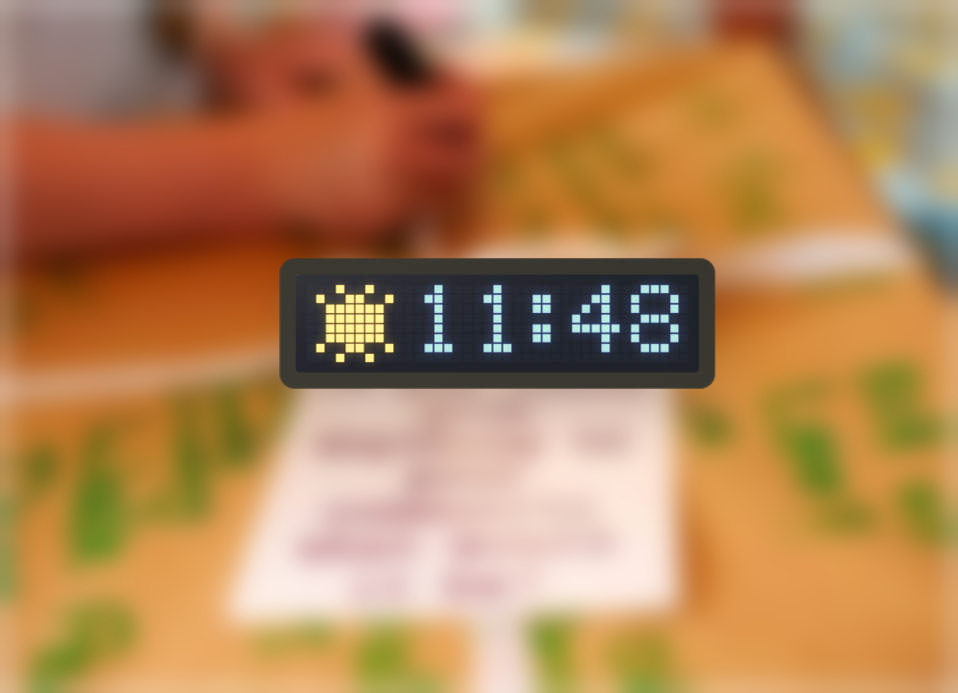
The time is {"hour": 11, "minute": 48}
